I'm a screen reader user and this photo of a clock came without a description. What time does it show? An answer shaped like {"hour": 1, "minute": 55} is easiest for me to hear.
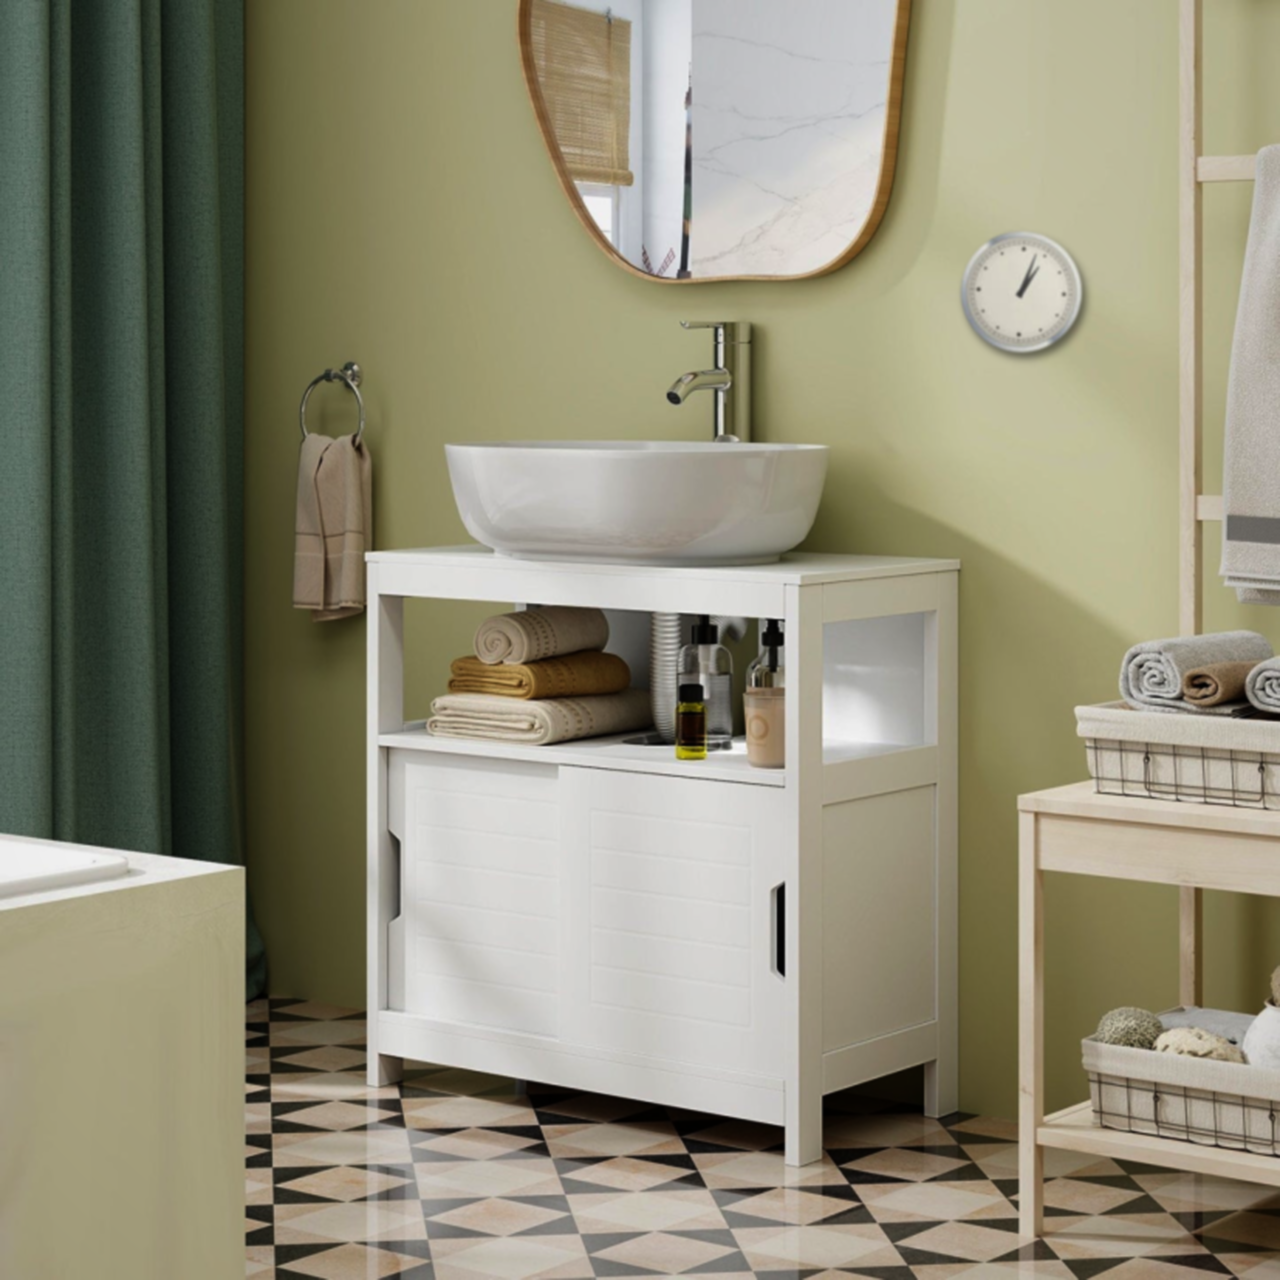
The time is {"hour": 1, "minute": 3}
